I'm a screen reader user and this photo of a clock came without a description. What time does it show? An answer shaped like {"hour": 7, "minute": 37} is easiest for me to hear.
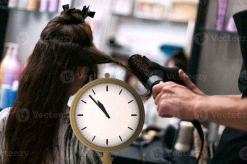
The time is {"hour": 10, "minute": 53}
